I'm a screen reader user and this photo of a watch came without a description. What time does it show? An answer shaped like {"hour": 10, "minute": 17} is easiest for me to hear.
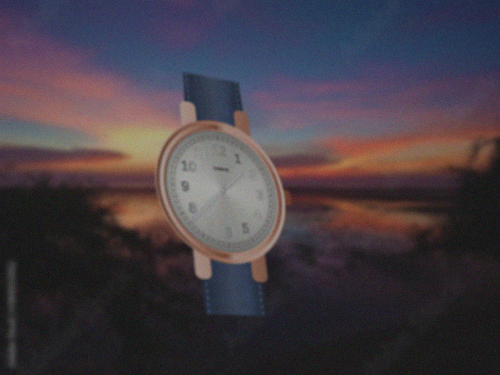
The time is {"hour": 1, "minute": 38}
